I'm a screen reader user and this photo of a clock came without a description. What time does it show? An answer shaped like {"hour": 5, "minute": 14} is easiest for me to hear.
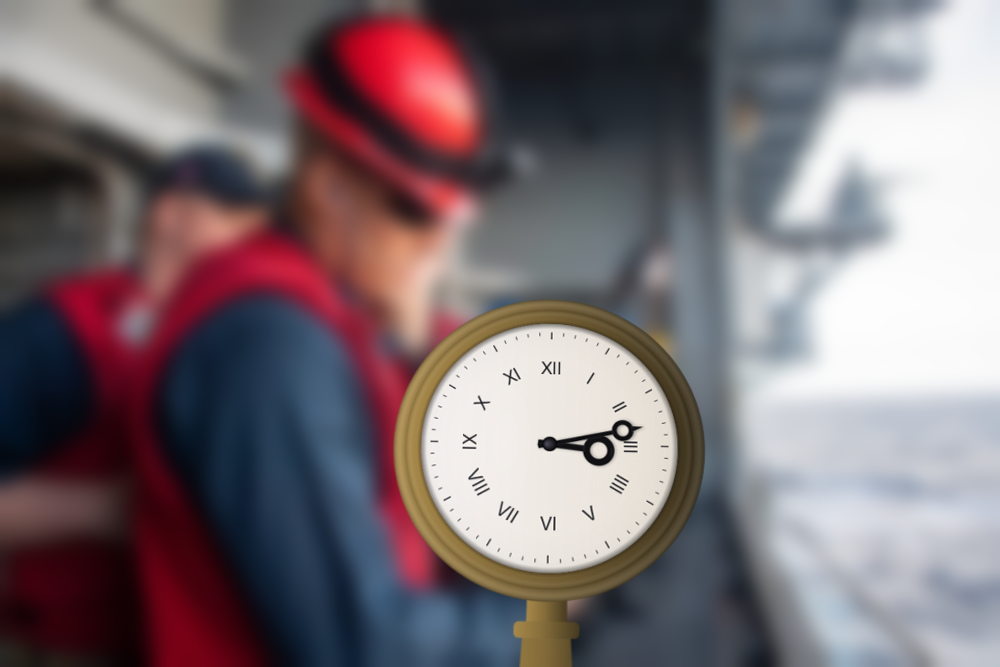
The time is {"hour": 3, "minute": 13}
